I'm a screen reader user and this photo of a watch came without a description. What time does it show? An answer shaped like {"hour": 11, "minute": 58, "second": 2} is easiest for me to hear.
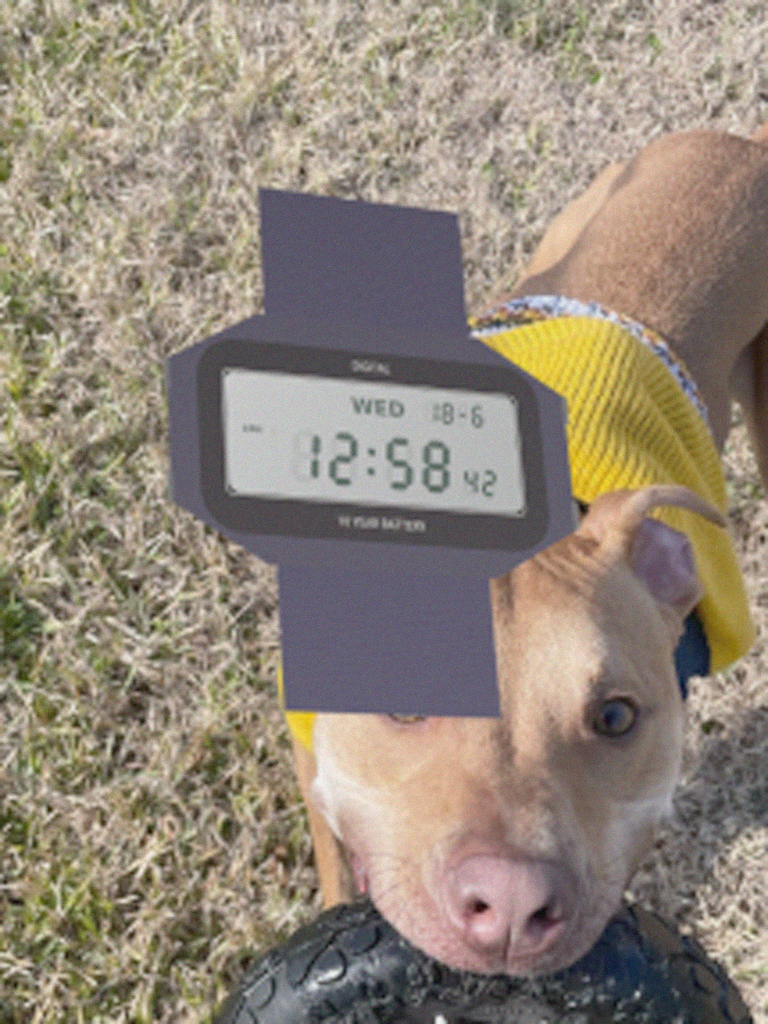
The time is {"hour": 12, "minute": 58, "second": 42}
